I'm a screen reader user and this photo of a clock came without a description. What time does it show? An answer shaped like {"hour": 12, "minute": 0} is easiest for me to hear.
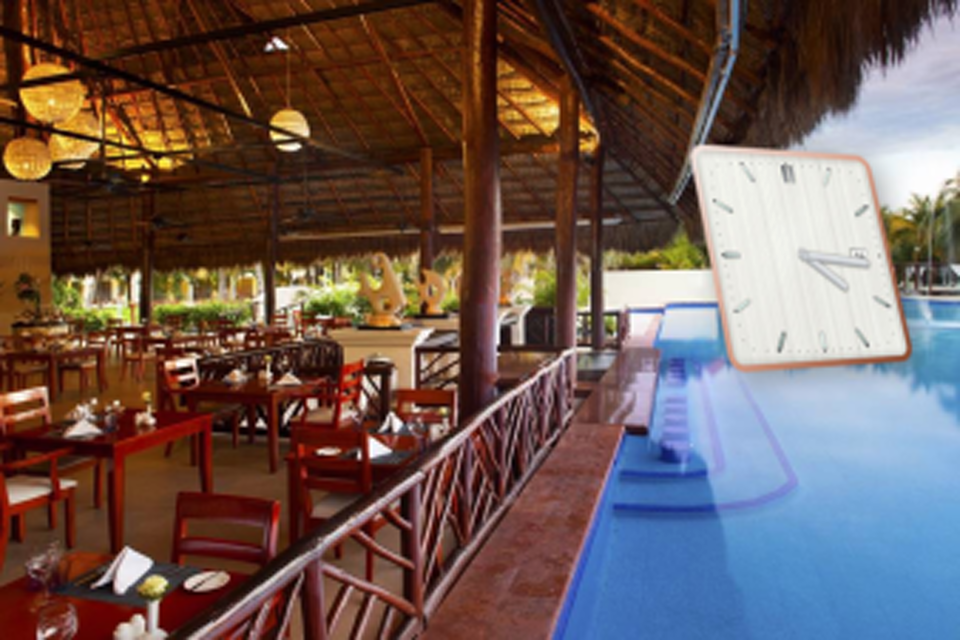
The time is {"hour": 4, "minute": 16}
